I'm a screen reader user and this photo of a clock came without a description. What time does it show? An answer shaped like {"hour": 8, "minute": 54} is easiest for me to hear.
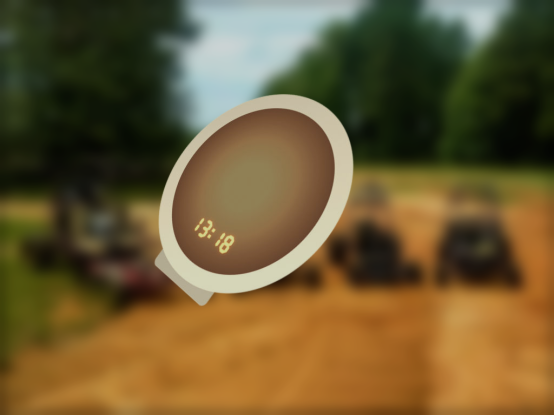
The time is {"hour": 13, "minute": 18}
